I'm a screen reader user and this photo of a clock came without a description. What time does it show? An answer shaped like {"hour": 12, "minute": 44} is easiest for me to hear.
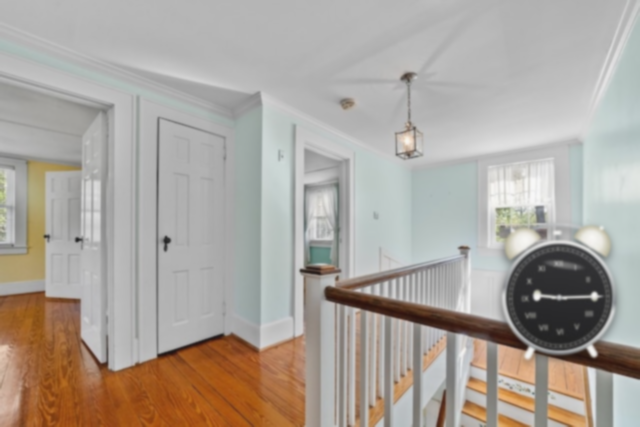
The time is {"hour": 9, "minute": 15}
